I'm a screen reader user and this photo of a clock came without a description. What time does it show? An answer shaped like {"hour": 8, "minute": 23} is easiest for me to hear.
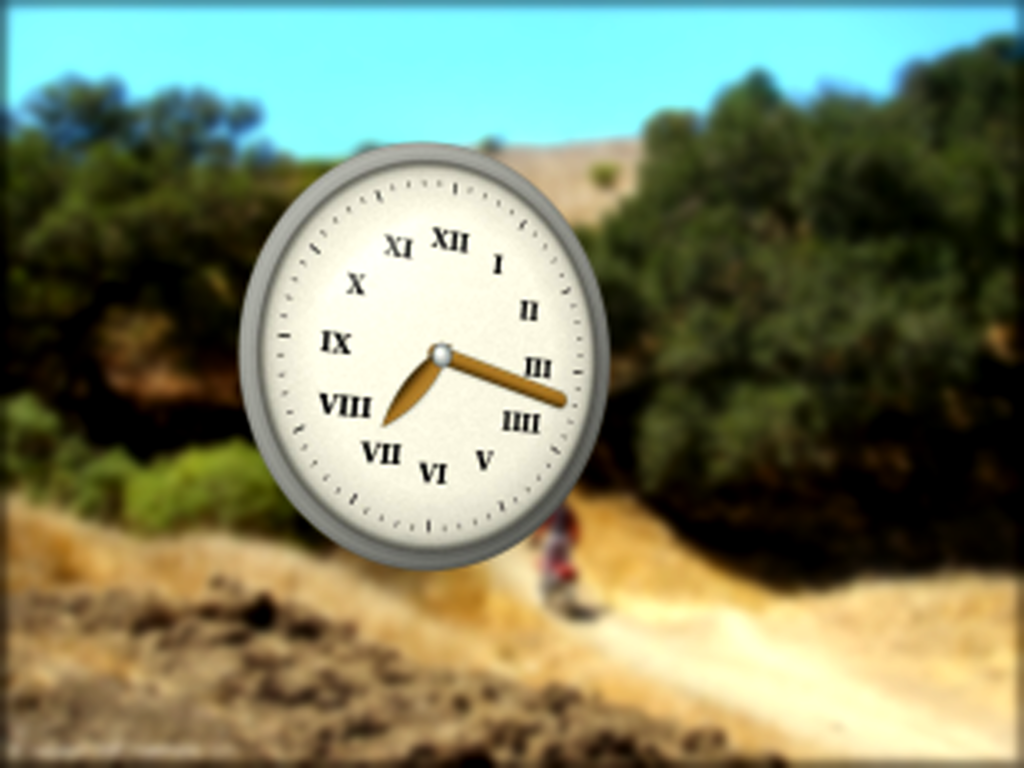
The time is {"hour": 7, "minute": 17}
